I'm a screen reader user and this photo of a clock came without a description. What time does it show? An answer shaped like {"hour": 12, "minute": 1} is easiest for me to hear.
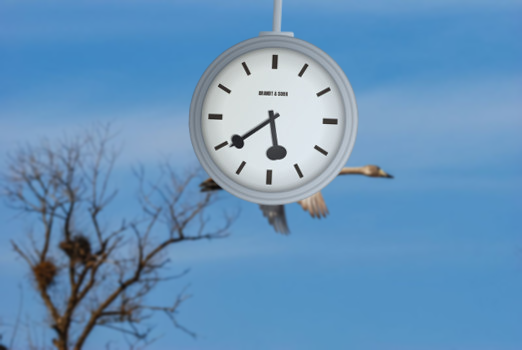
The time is {"hour": 5, "minute": 39}
